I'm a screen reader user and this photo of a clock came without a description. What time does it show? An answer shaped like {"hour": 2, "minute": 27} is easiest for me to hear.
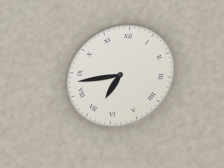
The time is {"hour": 6, "minute": 43}
